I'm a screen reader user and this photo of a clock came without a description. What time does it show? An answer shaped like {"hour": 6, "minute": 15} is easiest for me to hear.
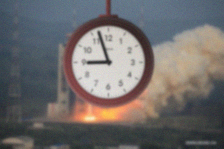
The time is {"hour": 8, "minute": 57}
